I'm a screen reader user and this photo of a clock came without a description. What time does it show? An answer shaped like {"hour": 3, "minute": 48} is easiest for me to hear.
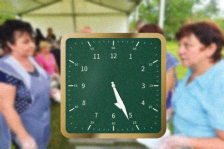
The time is {"hour": 5, "minute": 26}
